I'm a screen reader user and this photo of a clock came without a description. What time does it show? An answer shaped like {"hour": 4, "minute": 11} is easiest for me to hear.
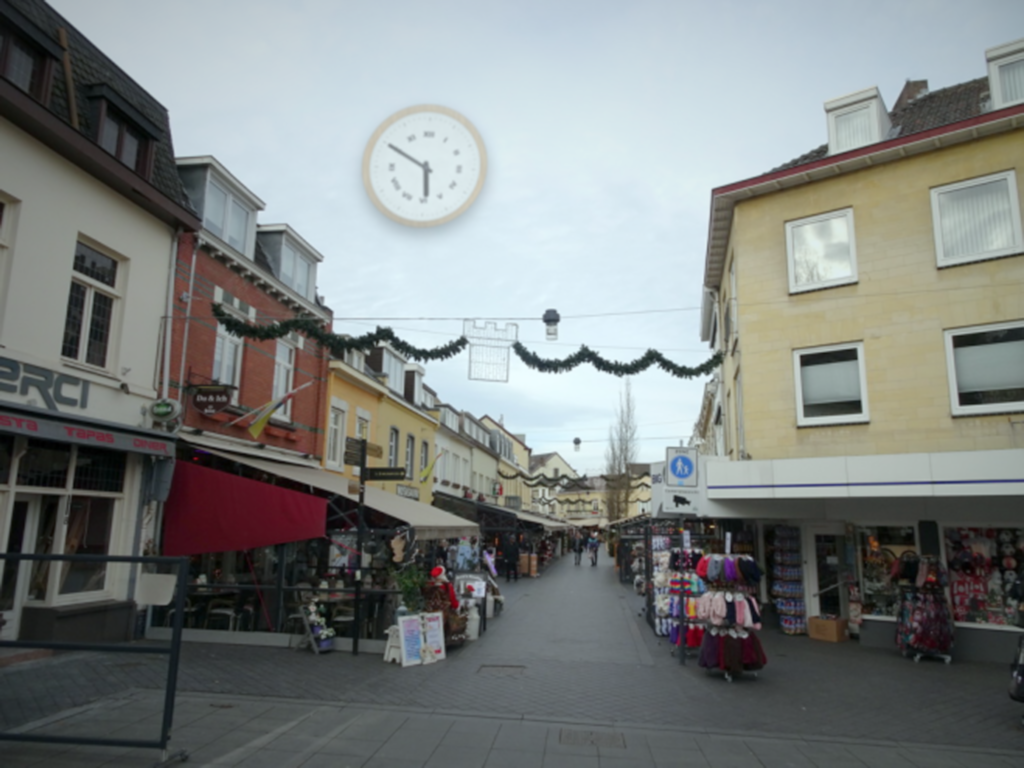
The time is {"hour": 5, "minute": 50}
